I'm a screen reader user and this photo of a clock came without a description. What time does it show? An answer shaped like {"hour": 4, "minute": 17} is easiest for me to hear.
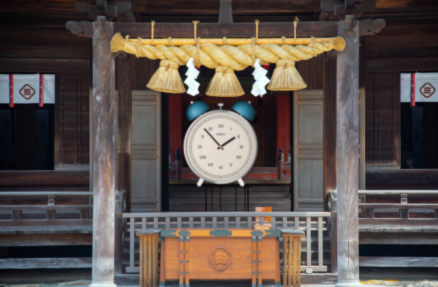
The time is {"hour": 1, "minute": 53}
